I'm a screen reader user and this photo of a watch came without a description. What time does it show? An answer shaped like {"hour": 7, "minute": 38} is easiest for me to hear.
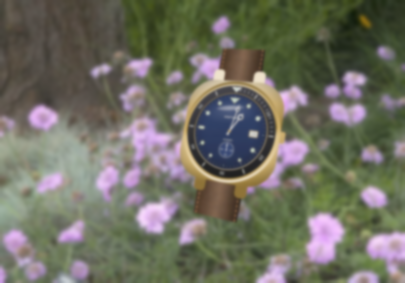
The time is {"hour": 1, "minute": 2}
